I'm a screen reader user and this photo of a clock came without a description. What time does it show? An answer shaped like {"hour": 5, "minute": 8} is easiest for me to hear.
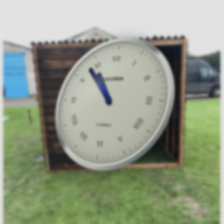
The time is {"hour": 10, "minute": 53}
